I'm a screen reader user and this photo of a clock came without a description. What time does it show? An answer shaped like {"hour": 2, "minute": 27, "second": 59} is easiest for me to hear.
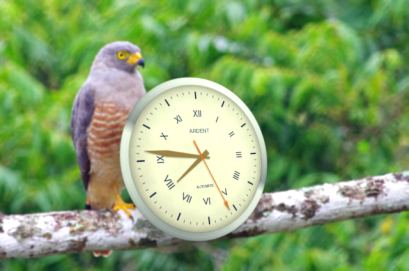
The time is {"hour": 7, "minute": 46, "second": 26}
